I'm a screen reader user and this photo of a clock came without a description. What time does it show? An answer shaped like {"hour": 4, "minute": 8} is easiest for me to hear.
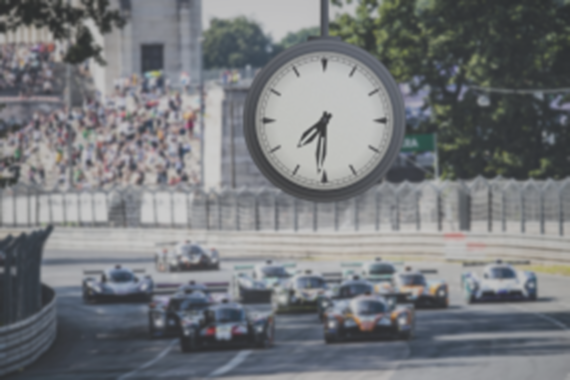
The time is {"hour": 7, "minute": 31}
